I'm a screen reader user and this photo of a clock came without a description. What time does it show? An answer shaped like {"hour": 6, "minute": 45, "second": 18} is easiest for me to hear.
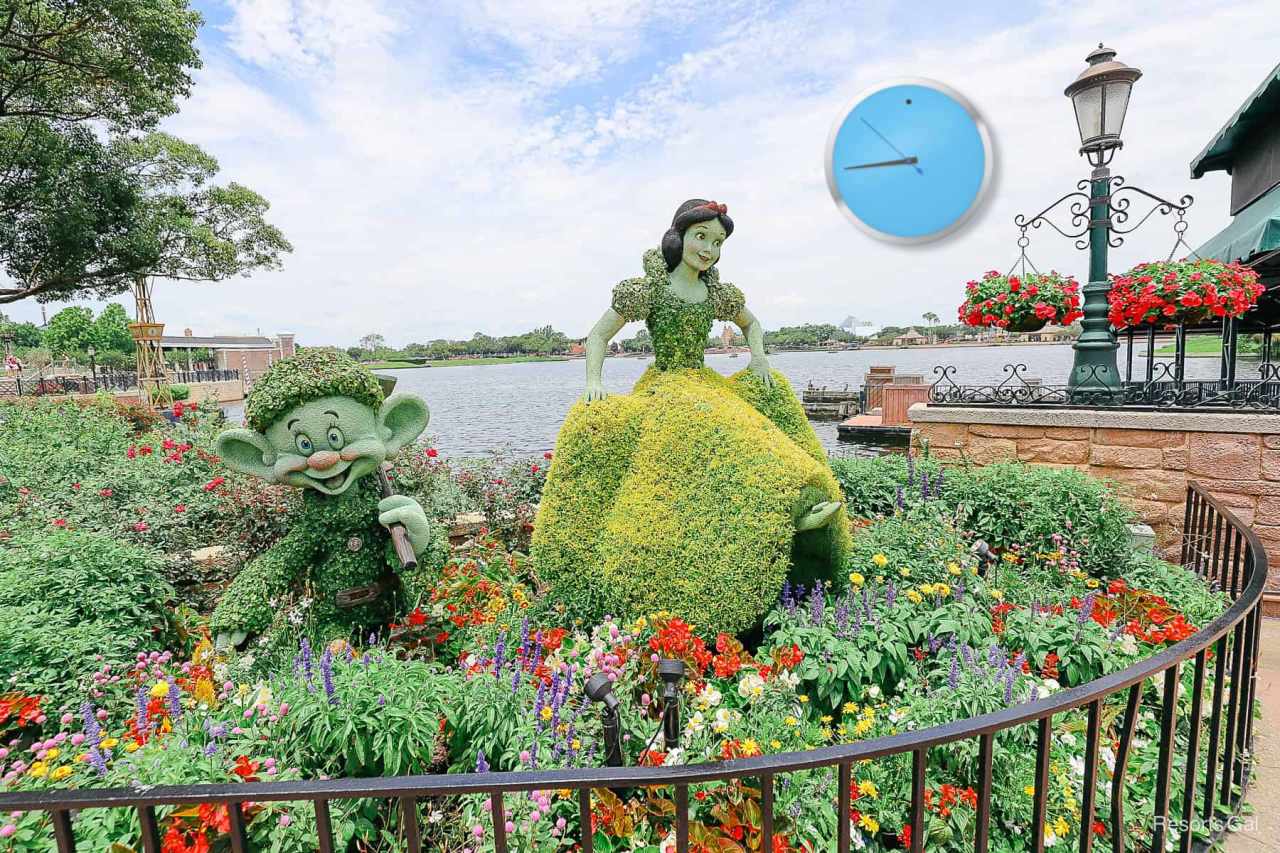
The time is {"hour": 8, "minute": 43, "second": 52}
